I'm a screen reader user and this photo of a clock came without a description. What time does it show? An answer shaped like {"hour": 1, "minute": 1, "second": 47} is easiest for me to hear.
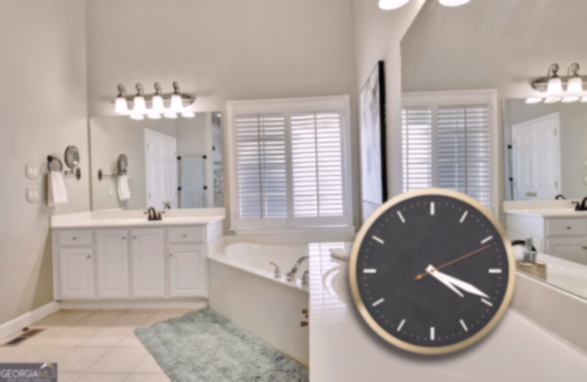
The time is {"hour": 4, "minute": 19, "second": 11}
